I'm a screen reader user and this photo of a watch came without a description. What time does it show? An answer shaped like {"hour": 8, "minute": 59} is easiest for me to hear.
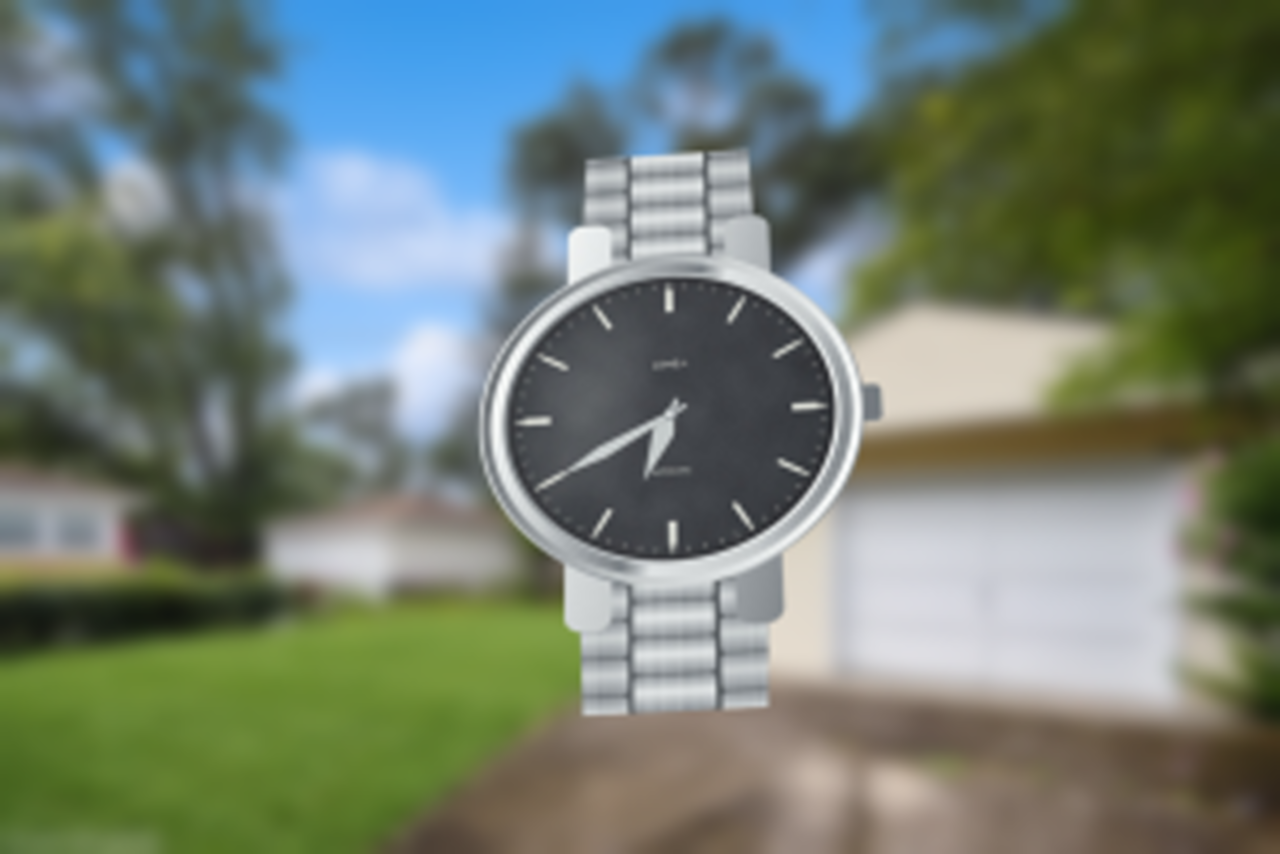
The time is {"hour": 6, "minute": 40}
